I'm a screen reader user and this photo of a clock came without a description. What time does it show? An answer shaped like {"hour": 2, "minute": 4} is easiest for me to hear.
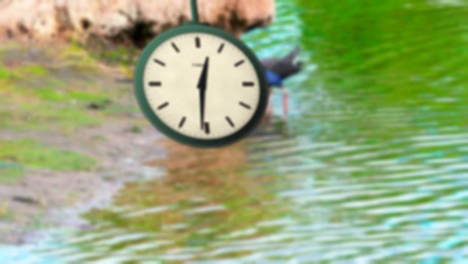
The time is {"hour": 12, "minute": 31}
